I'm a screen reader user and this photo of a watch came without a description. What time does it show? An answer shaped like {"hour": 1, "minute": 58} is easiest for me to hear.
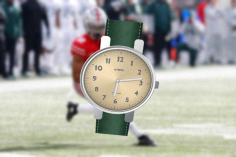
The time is {"hour": 6, "minute": 13}
